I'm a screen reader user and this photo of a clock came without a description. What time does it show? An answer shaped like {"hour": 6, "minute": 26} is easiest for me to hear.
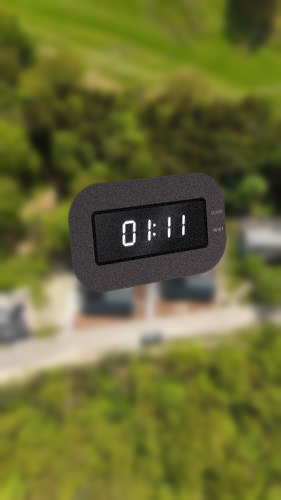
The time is {"hour": 1, "minute": 11}
